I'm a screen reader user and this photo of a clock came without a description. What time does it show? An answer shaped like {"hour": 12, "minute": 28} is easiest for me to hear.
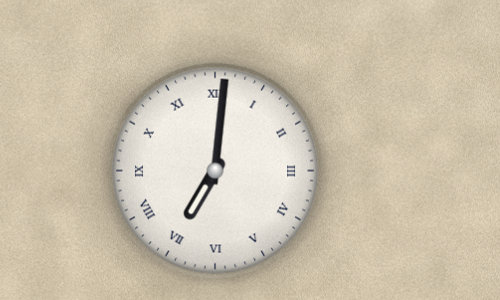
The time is {"hour": 7, "minute": 1}
